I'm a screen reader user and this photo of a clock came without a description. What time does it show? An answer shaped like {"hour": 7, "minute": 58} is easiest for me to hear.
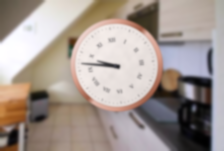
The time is {"hour": 9, "minute": 47}
